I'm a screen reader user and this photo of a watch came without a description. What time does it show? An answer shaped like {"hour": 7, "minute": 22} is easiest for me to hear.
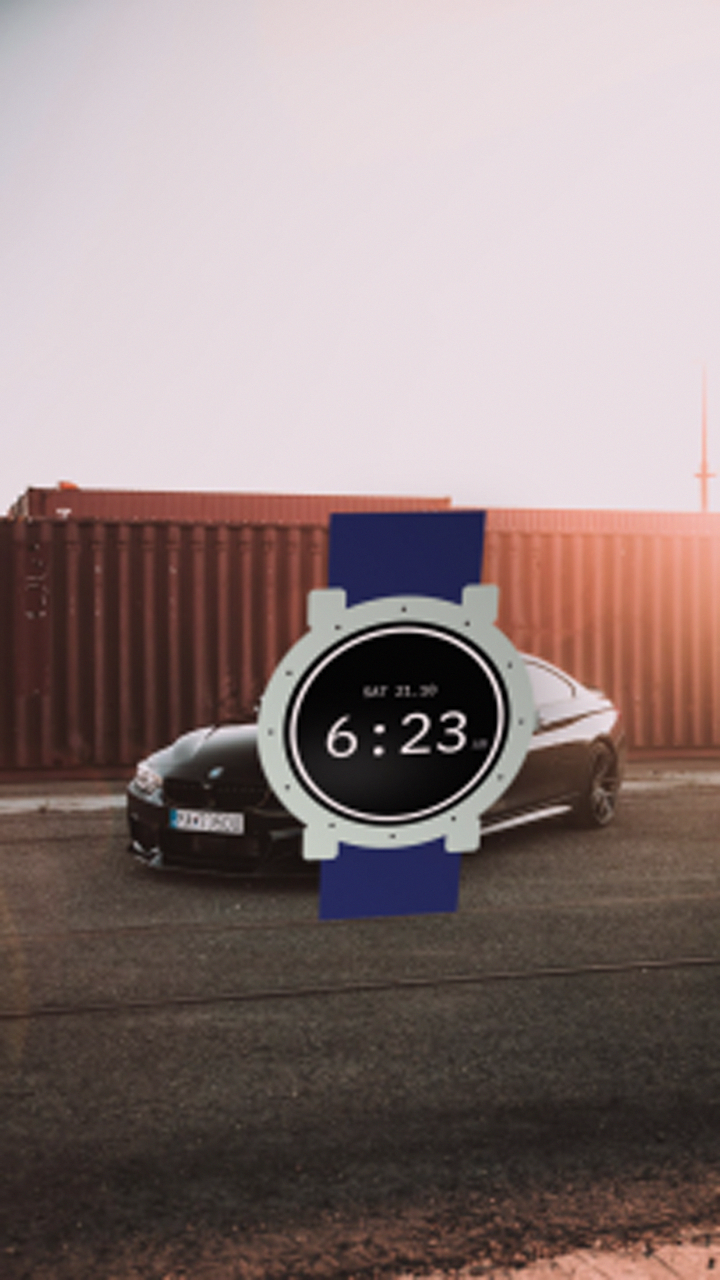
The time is {"hour": 6, "minute": 23}
